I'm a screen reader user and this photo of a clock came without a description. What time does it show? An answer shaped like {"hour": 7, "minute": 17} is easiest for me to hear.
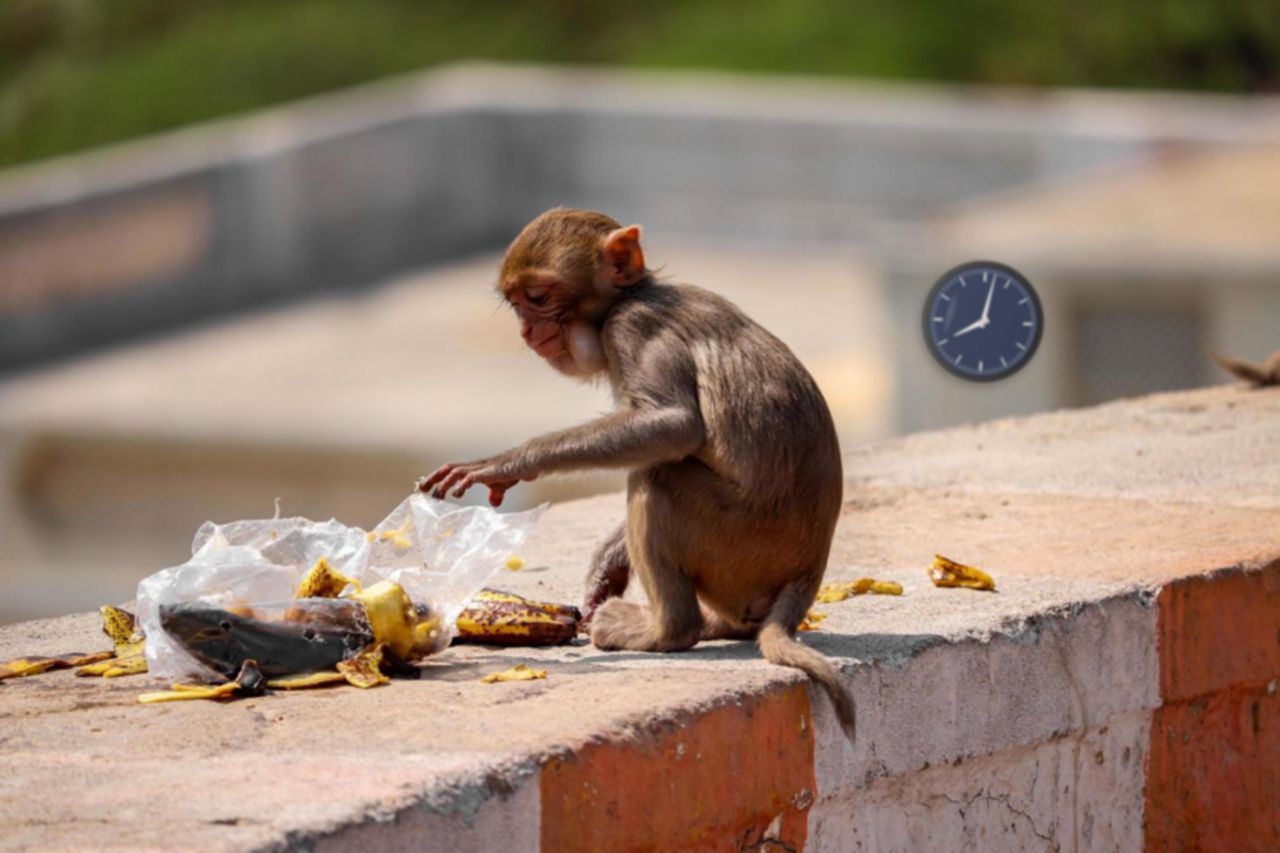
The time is {"hour": 8, "minute": 2}
